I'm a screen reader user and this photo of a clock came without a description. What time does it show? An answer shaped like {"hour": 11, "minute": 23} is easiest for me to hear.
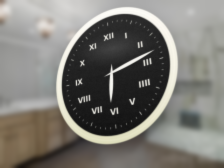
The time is {"hour": 6, "minute": 13}
